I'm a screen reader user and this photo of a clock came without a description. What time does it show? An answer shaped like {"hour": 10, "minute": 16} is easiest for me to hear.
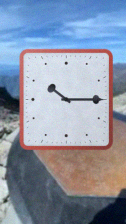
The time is {"hour": 10, "minute": 15}
